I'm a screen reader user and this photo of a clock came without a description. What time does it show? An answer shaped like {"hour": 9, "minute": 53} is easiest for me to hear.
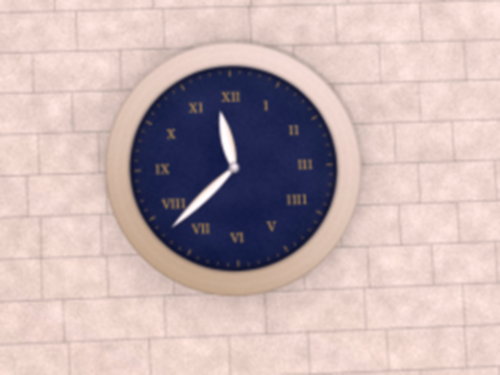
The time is {"hour": 11, "minute": 38}
